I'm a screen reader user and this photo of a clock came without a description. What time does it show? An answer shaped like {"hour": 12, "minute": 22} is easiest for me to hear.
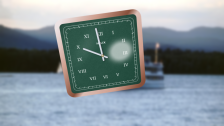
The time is {"hour": 9, "minute": 59}
